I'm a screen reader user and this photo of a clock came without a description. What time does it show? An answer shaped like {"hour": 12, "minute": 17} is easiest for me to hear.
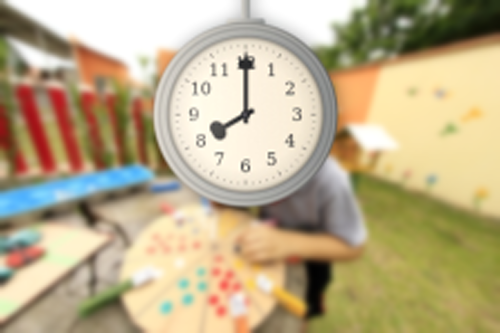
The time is {"hour": 8, "minute": 0}
